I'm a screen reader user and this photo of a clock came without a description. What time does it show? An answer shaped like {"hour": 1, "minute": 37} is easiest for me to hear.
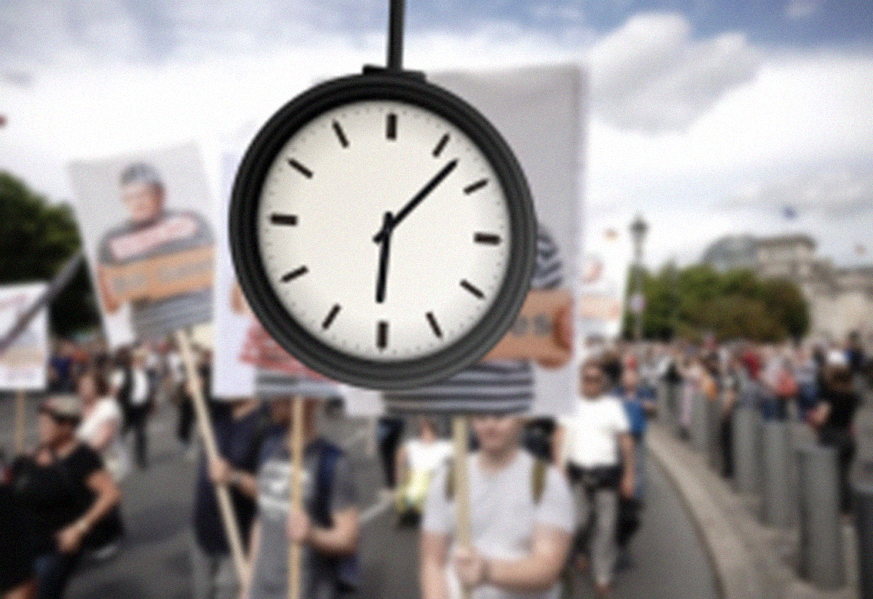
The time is {"hour": 6, "minute": 7}
